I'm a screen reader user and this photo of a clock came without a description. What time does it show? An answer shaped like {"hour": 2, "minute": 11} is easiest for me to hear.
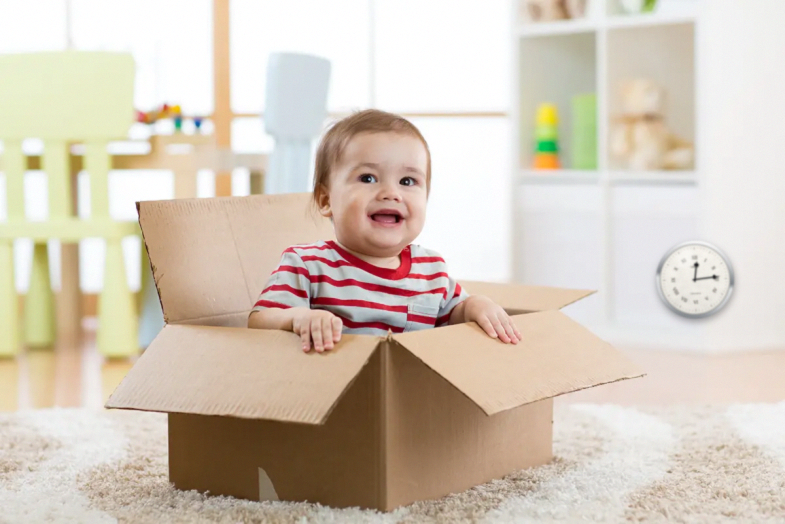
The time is {"hour": 12, "minute": 14}
